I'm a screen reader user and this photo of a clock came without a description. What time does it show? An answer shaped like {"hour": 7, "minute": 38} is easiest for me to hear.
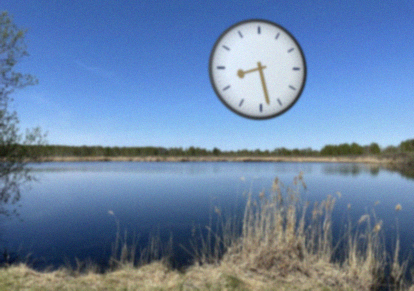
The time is {"hour": 8, "minute": 28}
